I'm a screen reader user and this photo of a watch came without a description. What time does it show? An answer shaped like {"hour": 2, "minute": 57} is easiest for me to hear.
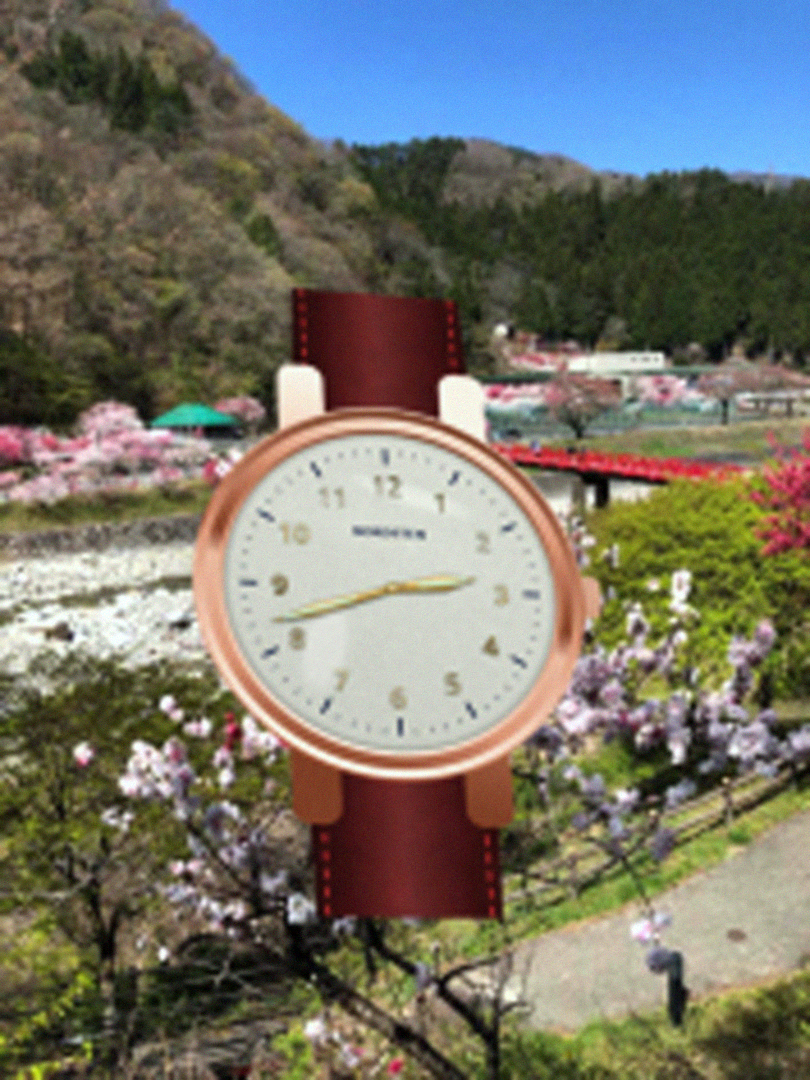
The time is {"hour": 2, "minute": 42}
